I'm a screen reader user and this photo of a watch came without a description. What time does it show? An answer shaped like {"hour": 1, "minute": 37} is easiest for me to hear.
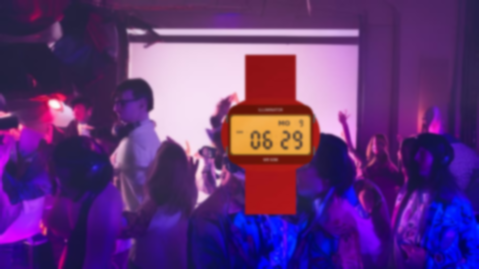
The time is {"hour": 6, "minute": 29}
